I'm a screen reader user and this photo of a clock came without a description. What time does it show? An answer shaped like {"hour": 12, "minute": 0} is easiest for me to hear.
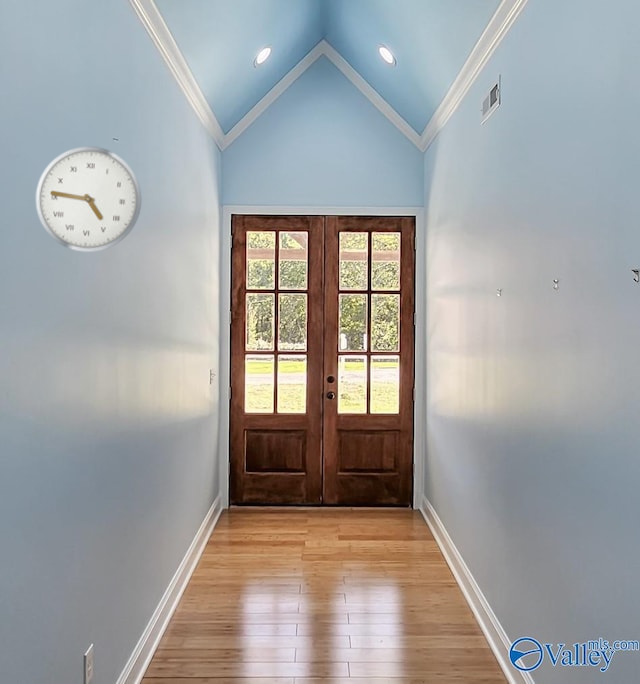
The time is {"hour": 4, "minute": 46}
